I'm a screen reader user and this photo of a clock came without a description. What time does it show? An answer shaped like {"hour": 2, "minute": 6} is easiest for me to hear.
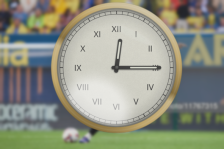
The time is {"hour": 12, "minute": 15}
